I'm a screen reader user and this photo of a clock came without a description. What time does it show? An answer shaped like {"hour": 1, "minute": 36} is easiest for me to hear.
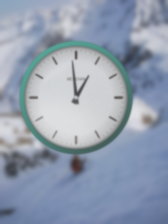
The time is {"hour": 12, "minute": 59}
